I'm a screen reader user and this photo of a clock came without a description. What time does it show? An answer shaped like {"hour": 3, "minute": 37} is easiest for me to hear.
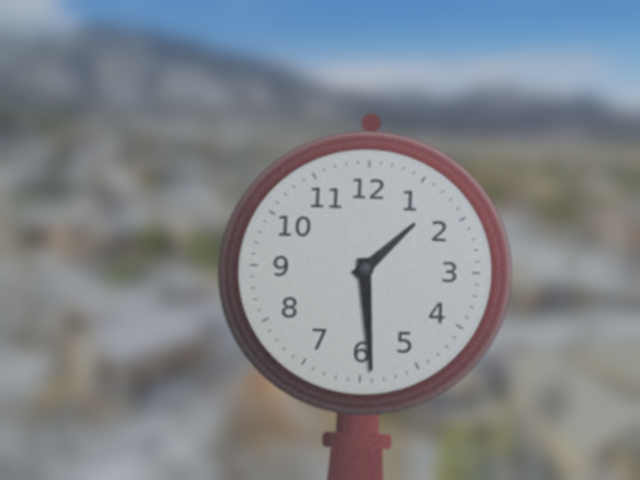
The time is {"hour": 1, "minute": 29}
